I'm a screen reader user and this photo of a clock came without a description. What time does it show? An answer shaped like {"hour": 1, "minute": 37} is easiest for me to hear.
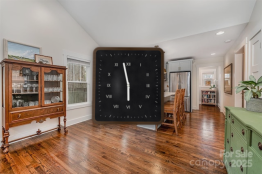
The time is {"hour": 5, "minute": 58}
